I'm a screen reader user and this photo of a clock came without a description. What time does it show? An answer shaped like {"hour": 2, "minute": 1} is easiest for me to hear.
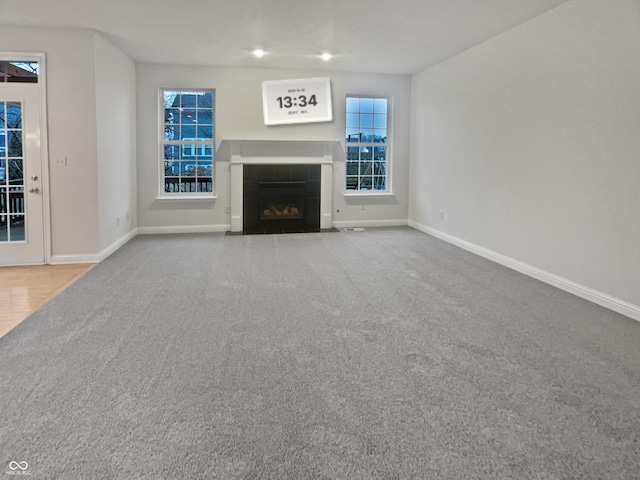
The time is {"hour": 13, "minute": 34}
